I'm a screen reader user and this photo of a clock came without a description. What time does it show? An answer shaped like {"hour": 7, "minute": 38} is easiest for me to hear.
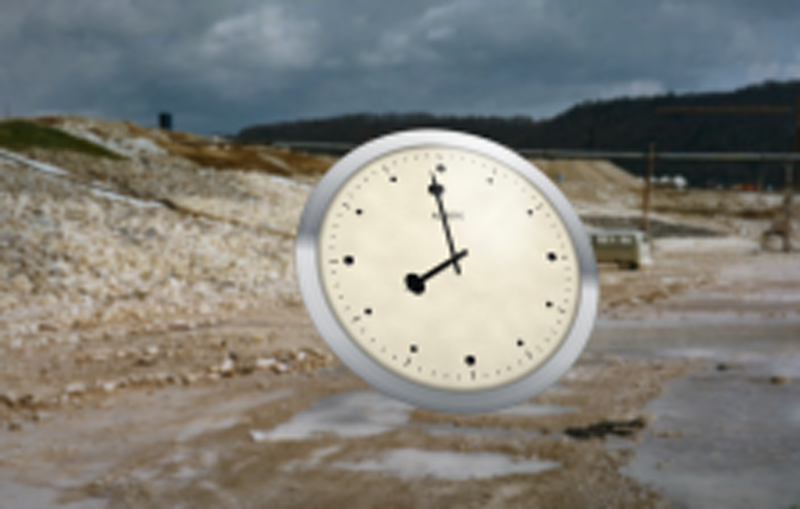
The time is {"hour": 7, "minute": 59}
